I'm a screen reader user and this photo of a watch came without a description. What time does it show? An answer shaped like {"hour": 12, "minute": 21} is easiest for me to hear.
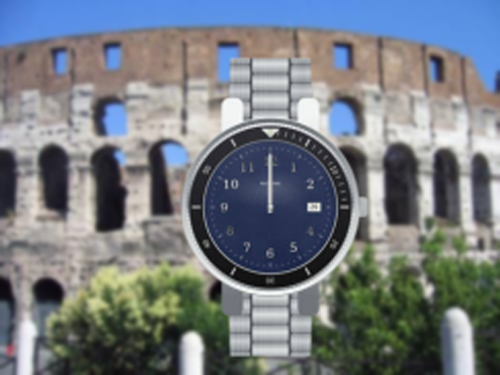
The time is {"hour": 12, "minute": 0}
